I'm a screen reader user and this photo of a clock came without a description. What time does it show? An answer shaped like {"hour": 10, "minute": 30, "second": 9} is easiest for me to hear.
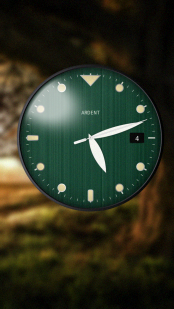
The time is {"hour": 5, "minute": 12, "second": 12}
